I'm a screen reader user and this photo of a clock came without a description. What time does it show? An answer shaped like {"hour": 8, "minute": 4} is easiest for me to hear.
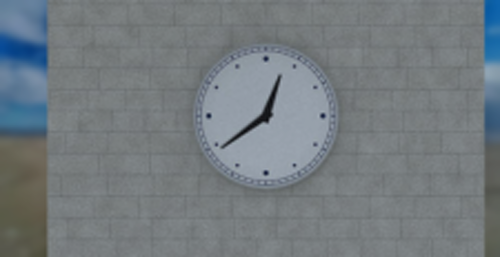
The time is {"hour": 12, "minute": 39}
